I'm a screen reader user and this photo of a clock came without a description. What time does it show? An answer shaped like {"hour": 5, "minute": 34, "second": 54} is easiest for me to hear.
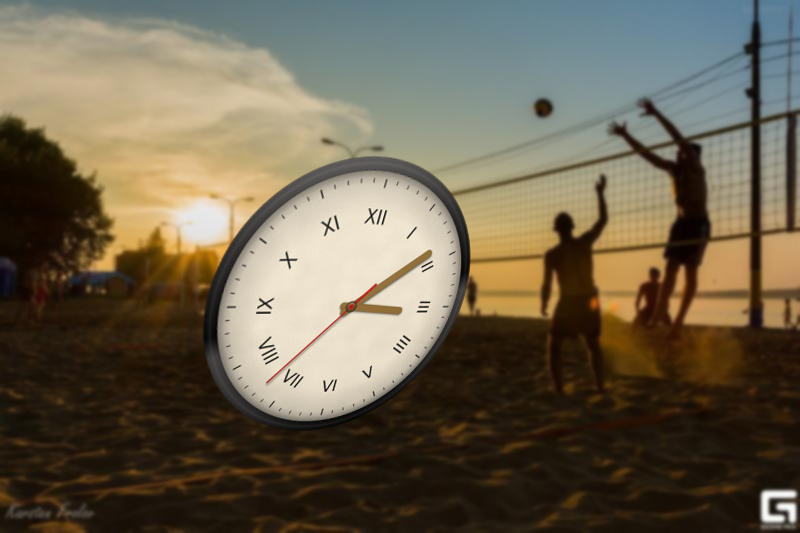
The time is {"hour": 3, "minute": 8, "second": 37}
